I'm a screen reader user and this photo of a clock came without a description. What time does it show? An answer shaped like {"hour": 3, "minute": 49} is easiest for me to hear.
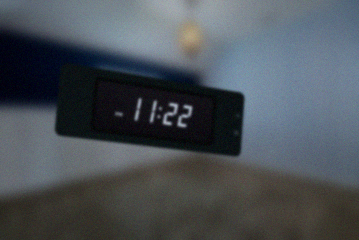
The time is {"hour": 11, "minute": 22}
